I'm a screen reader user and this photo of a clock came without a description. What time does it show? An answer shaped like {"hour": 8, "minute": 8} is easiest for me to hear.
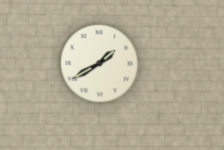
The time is {"hour": 1, "minute": 40}
